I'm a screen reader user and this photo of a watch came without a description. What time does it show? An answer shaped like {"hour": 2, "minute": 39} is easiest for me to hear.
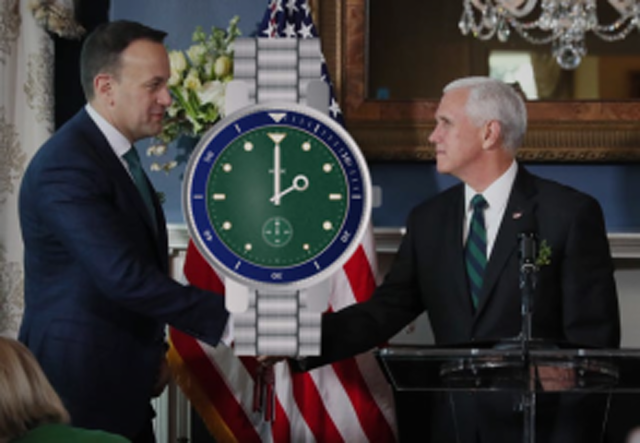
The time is {"hour": 2, "minute": 0}
